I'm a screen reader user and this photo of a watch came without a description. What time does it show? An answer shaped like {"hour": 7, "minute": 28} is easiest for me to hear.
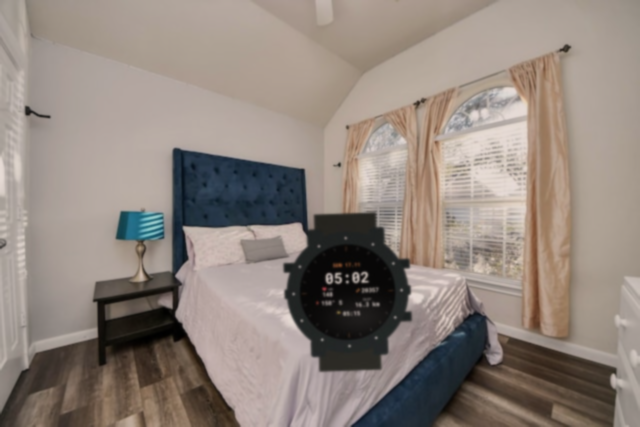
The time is {"hour": 5, "minute": 2}
